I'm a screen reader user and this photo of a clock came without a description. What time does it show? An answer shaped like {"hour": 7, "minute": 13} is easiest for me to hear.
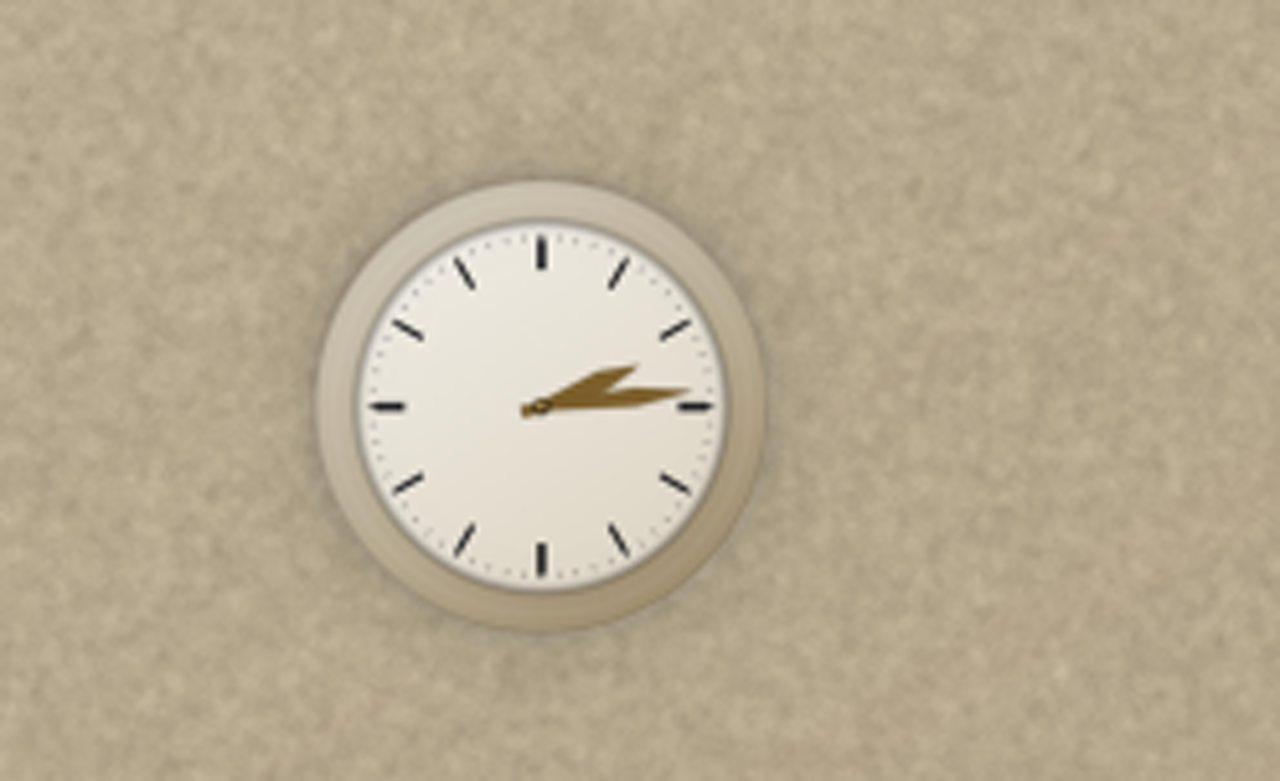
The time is {"hour": 2, "minute": 14}
